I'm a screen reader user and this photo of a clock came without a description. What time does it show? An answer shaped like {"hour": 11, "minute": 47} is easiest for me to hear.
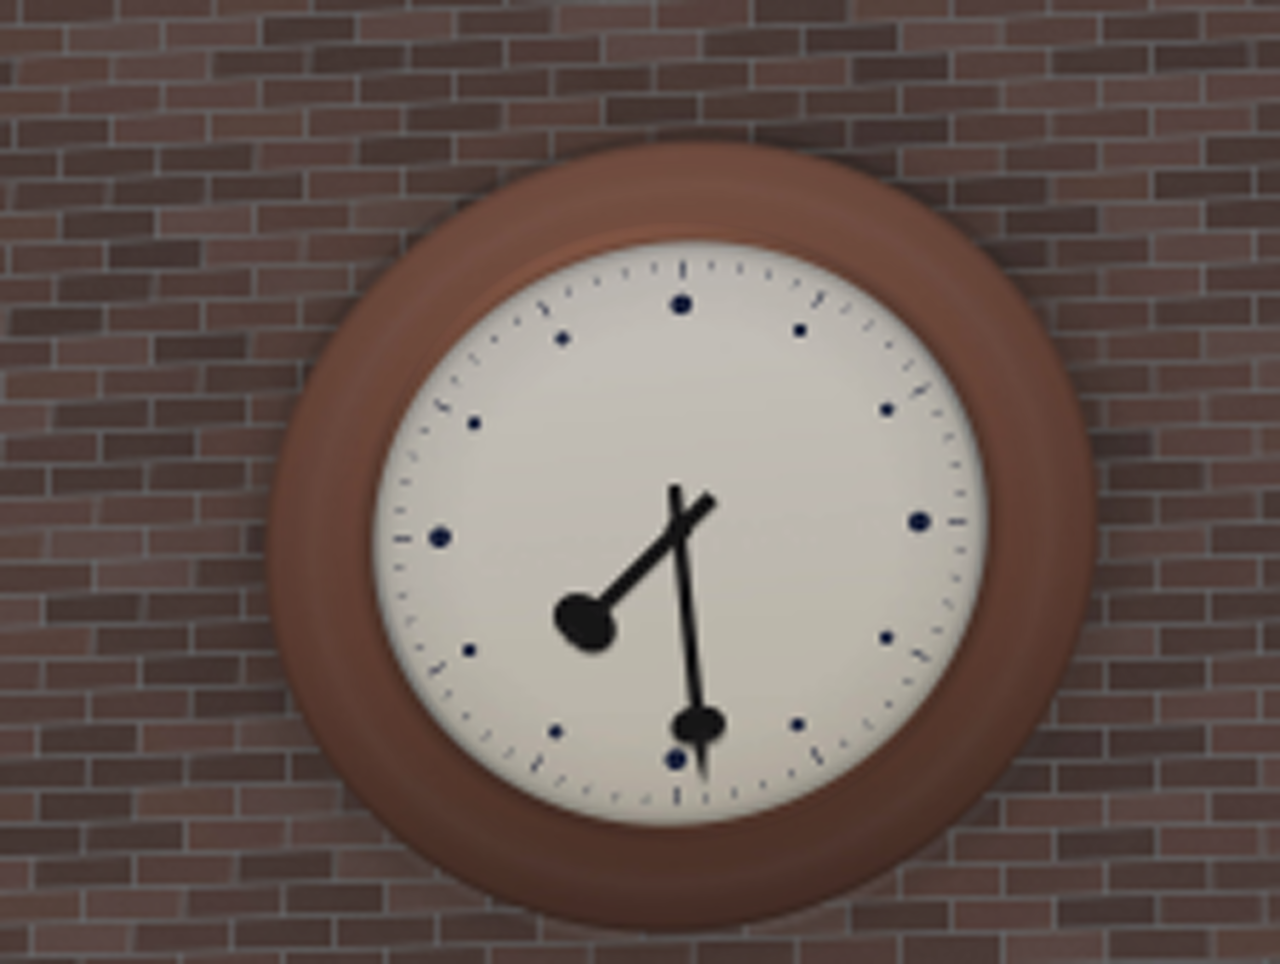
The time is {"hour": 7, "minute": 29}
